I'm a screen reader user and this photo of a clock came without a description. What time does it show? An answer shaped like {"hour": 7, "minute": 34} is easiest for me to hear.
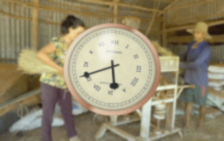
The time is {"hour": 5, "minute": 41}
